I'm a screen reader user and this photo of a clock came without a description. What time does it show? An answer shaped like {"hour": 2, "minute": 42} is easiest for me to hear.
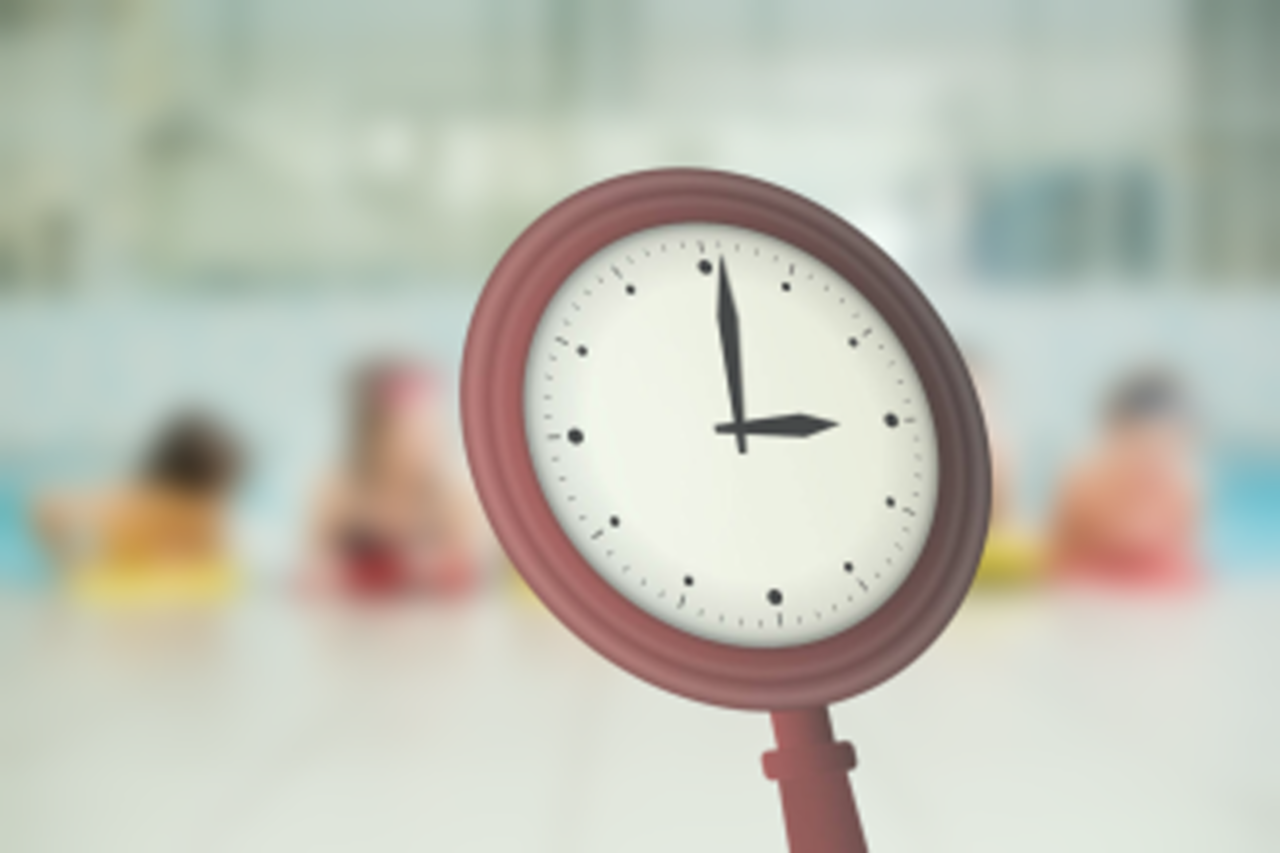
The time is {"hour": 3, "minute": 1}
